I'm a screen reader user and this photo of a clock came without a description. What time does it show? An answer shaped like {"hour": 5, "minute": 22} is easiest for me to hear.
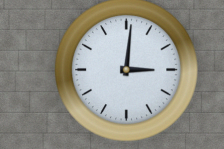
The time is {"hour": 3, "minute": 1}
